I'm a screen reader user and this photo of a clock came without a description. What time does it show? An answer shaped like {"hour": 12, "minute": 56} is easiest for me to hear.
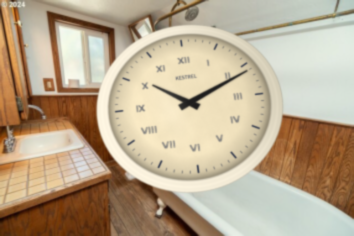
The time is {"hour": 10, "minute": 11}
